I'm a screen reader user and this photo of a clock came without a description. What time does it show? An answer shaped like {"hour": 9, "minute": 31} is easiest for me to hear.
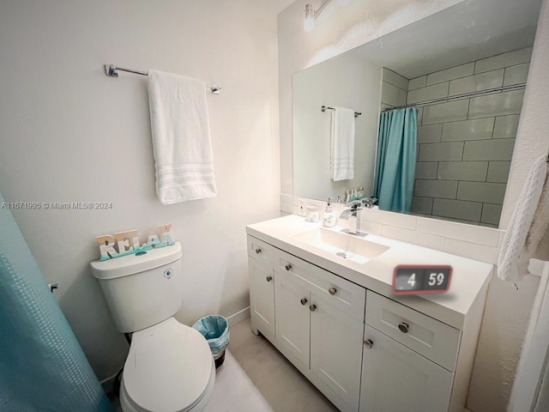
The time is {"hour": 4, "minute": 59}
